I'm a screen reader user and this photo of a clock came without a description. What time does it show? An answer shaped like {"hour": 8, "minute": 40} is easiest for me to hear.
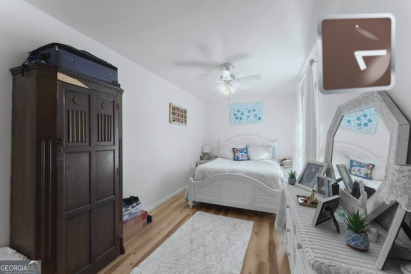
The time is {"hour": 5, "minute": 15}
